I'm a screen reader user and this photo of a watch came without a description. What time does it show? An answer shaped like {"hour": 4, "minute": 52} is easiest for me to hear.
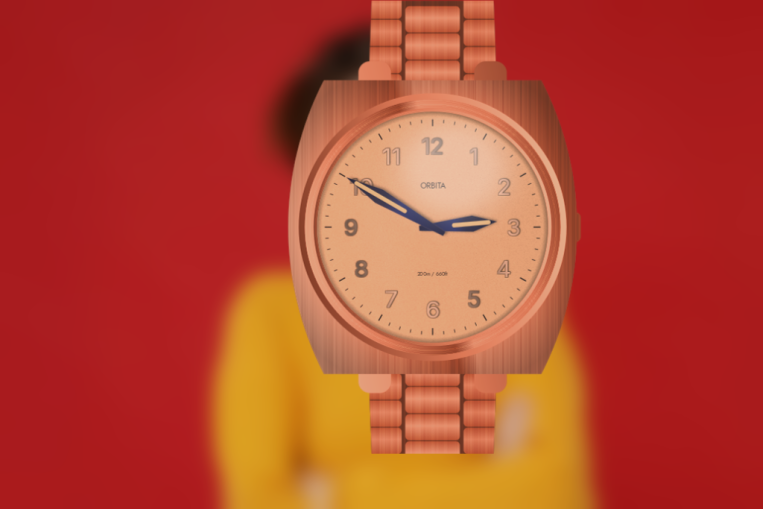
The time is {"hour": 2, "minute": 50}
